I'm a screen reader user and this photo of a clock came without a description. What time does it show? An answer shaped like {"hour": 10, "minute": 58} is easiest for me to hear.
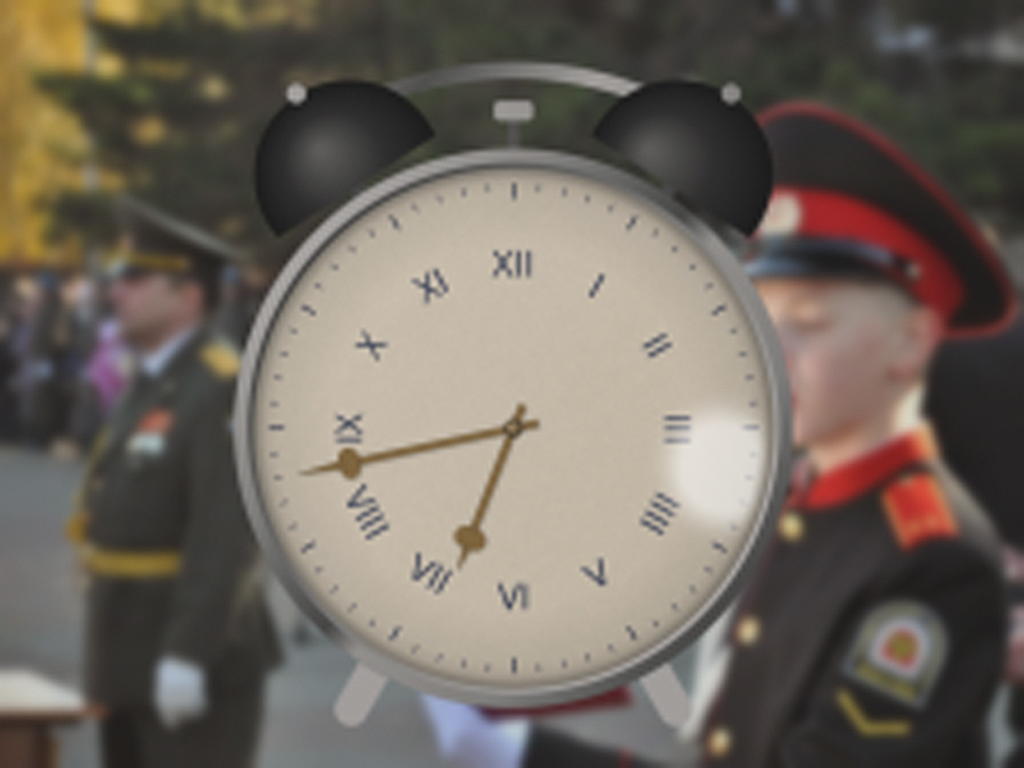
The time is {"hour": 6, "minute": 43}
